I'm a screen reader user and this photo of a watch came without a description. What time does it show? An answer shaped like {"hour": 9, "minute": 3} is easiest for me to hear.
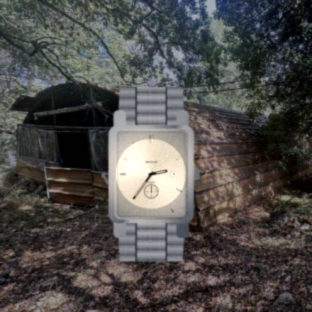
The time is {"hour": 2, "minute": 36}
